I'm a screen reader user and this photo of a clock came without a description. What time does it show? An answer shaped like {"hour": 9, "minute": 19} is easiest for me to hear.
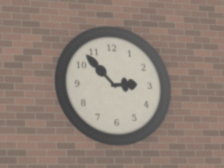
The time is {"hour": 2, "minute": 53}
